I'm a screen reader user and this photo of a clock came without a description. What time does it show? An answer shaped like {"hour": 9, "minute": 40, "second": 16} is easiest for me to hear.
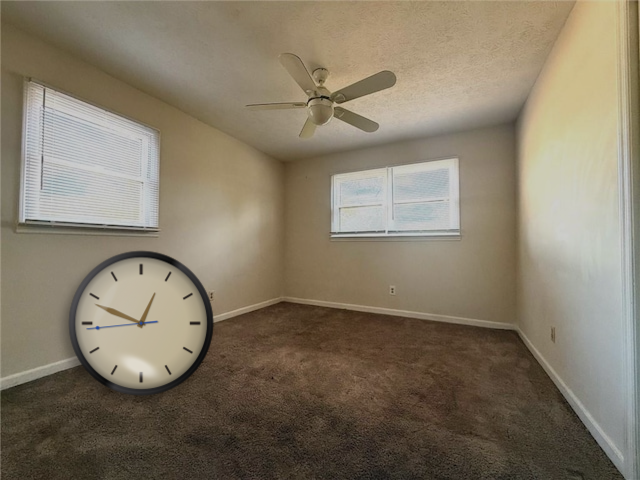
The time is {"hour": 12, "minute": 48, "second": 44}
